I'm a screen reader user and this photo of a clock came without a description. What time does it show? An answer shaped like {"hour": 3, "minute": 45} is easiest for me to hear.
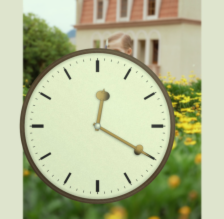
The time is {"hour": 12, "minute": 20}
